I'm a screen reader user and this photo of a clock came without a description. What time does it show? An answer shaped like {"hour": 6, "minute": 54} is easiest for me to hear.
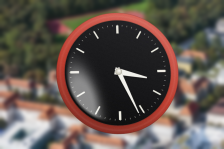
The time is {"hour": 3, "minute": 26}
